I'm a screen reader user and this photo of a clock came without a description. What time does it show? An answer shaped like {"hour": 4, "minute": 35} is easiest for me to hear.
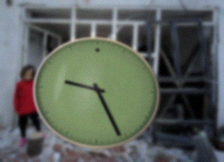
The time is {"hour": 9, "minute": 26}
